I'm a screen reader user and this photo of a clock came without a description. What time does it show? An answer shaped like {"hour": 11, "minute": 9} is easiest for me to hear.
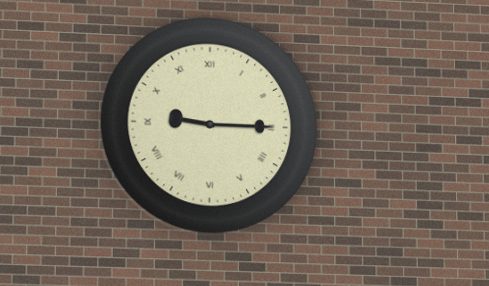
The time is {"hour": 9, "minute": 15}
